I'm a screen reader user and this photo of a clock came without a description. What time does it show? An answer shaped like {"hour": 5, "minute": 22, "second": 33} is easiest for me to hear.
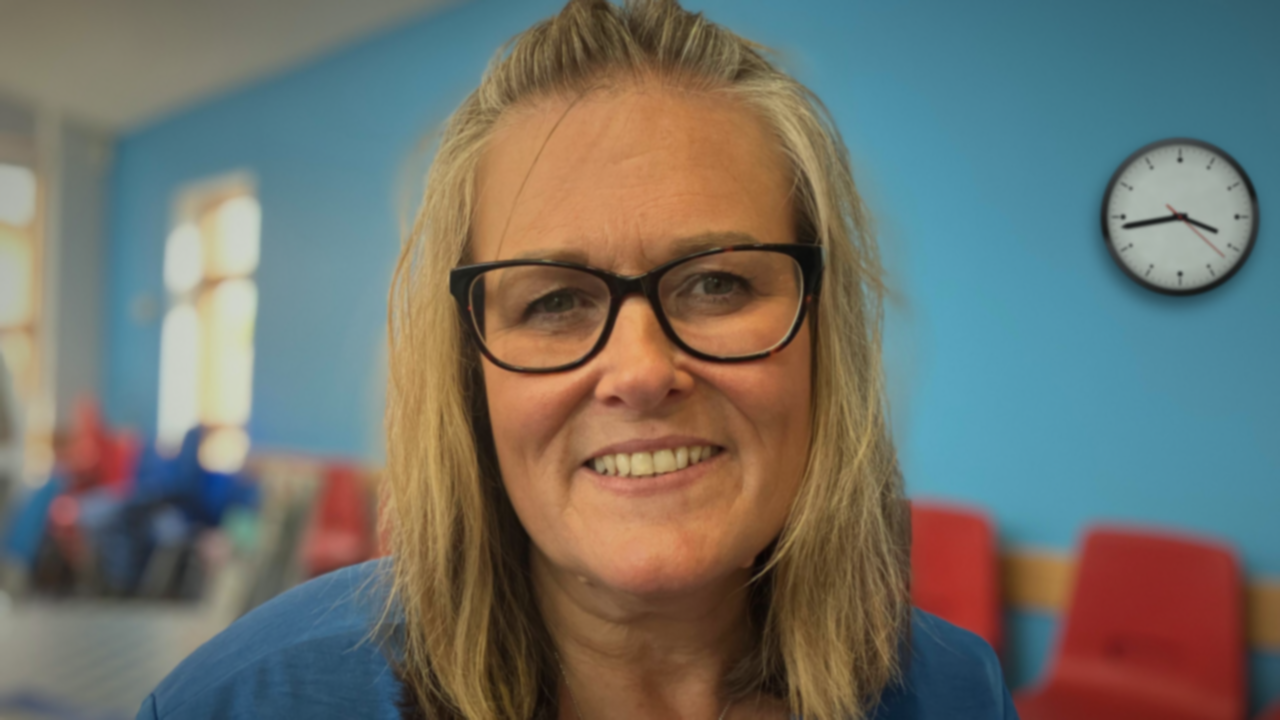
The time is {"hour": 3, "minute": 43, "second": 22}
